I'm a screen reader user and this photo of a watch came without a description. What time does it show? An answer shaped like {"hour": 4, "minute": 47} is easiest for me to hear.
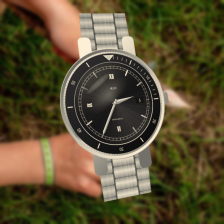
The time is {"hour": 2, "minute": 35}
